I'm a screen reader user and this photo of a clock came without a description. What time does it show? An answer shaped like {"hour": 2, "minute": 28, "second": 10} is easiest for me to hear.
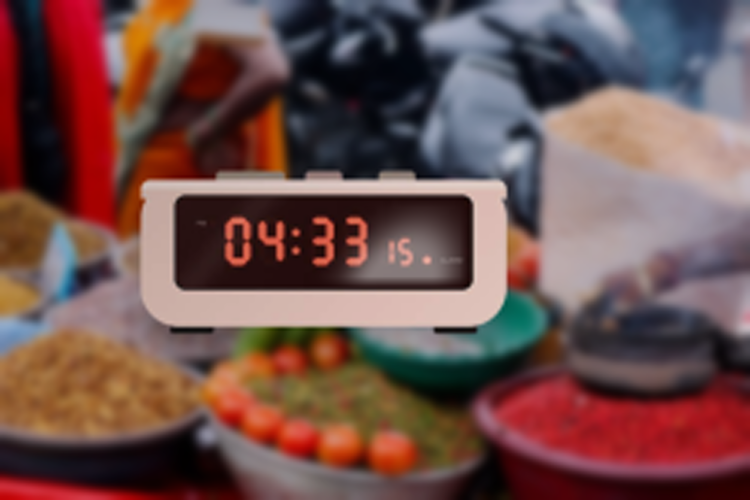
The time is {"hour": 4, "minute": 33, "second": 15}
